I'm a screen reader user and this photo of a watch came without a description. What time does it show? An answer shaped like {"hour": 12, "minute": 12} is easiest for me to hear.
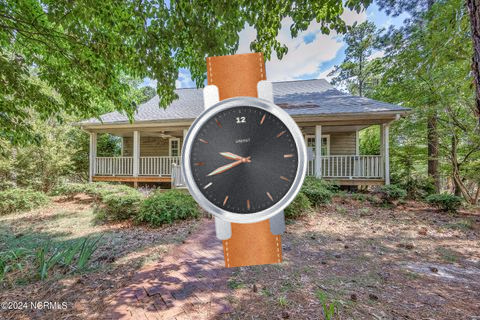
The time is {"hour": 9, "minute": 42}
